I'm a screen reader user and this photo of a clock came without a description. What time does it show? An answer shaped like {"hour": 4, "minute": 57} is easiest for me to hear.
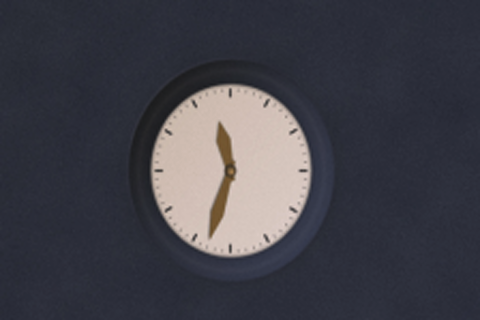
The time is {"hour": 11, "minute": 33}
